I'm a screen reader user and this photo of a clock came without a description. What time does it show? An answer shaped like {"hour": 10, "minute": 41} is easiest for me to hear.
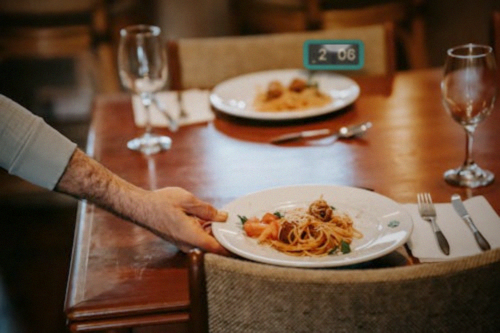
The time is {"hour": 2, "minute": 6}
